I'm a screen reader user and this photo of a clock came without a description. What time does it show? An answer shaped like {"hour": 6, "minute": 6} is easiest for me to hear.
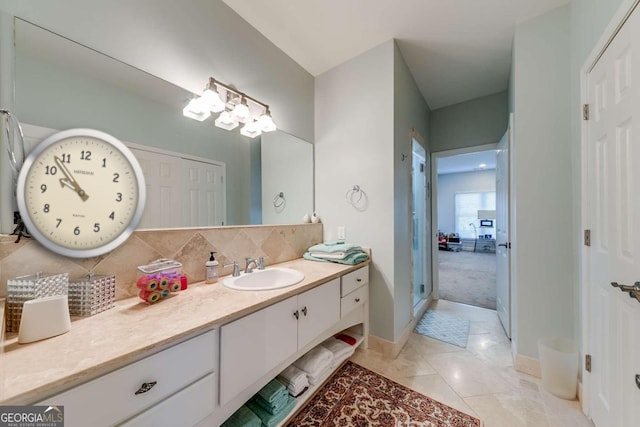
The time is {"hour": 9, "minute": 53}
